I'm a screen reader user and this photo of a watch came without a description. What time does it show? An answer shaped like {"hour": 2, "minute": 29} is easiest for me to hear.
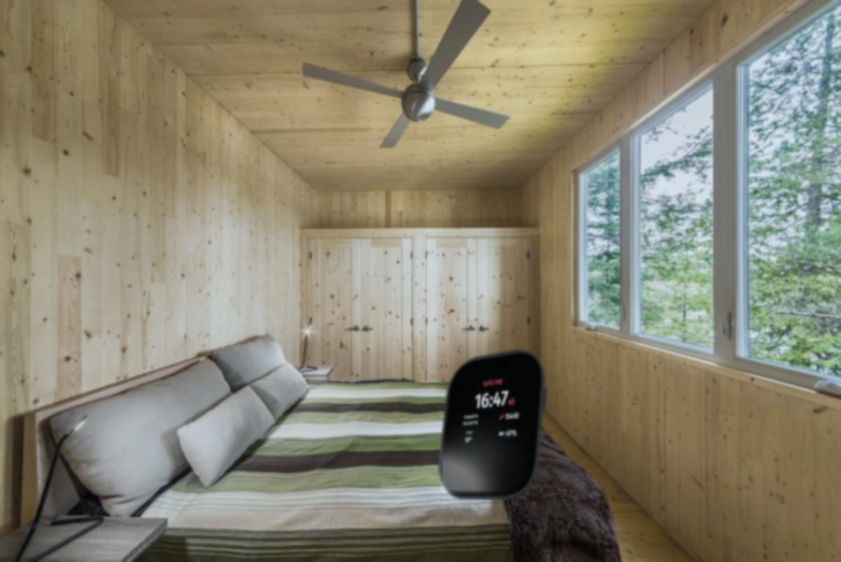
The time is {"hour": 16, "minute": 47}
